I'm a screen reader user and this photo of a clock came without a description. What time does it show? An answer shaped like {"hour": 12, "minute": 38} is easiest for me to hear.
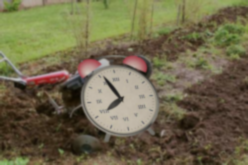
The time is {"hour": 7, "minute": 56}
